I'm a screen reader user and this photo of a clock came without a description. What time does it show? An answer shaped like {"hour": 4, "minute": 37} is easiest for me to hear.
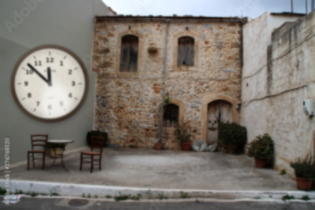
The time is {"hour": 11, "minute": 52}
